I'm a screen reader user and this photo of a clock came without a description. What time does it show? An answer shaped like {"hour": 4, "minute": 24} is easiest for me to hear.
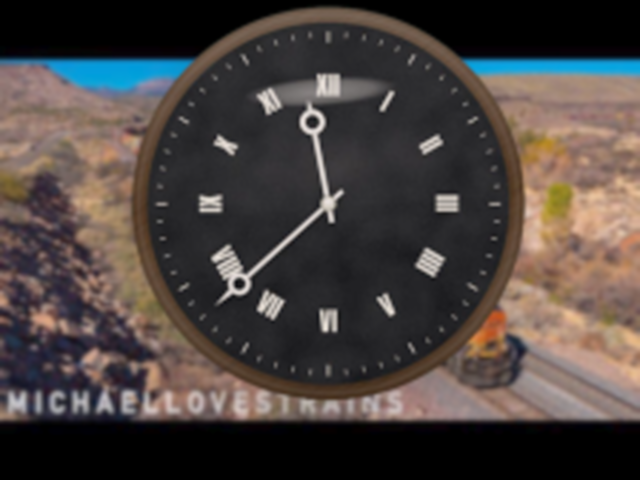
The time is {"hour": 11, "minute": 38}
